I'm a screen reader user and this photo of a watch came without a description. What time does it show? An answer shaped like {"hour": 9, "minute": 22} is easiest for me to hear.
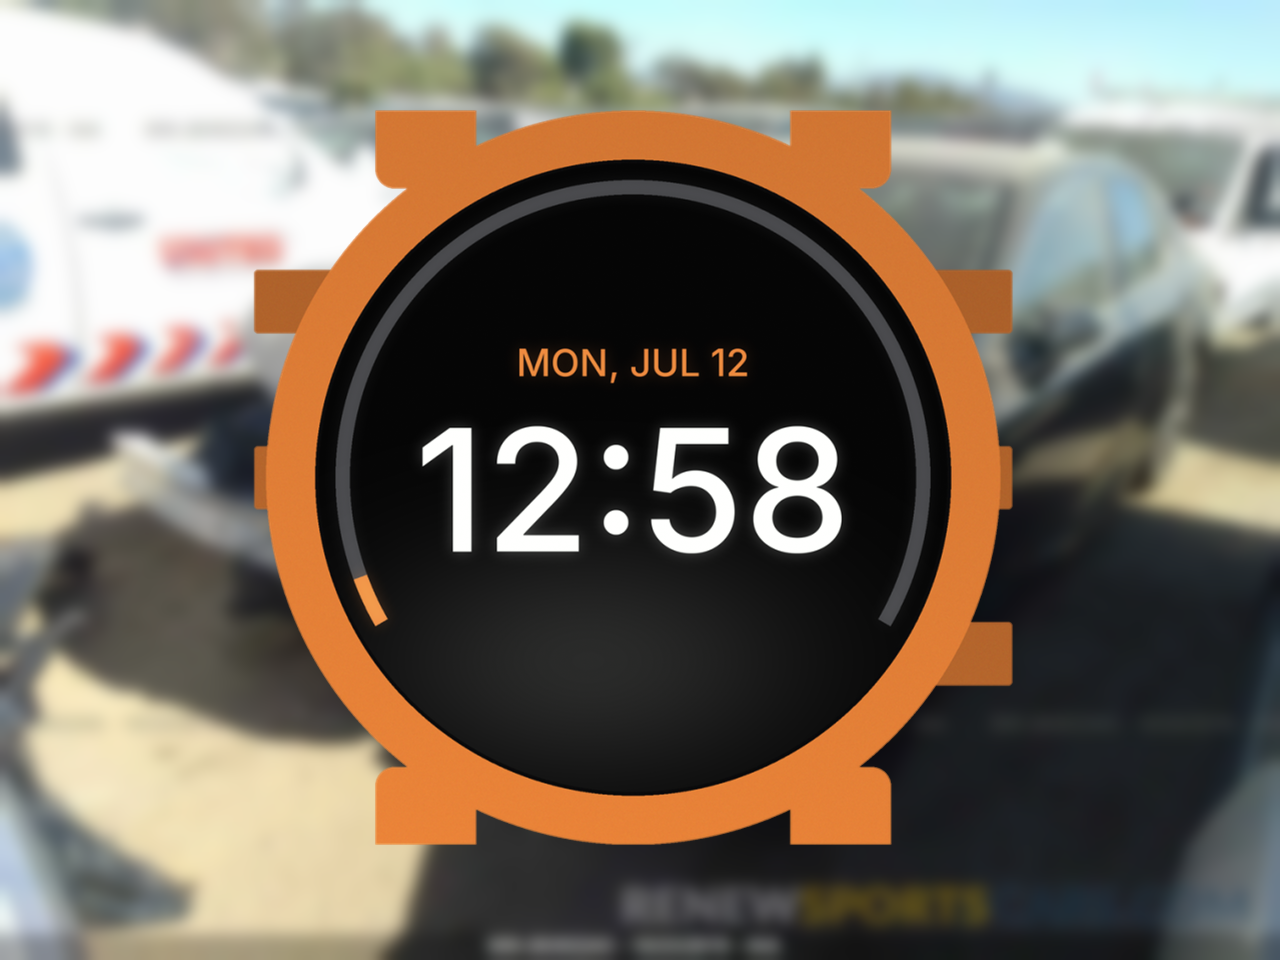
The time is {"hour": 12, "minute": 58}
